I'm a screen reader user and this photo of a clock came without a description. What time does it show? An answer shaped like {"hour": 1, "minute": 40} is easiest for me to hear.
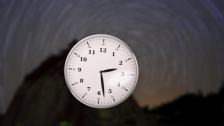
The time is {"hour": 2, "minute": 28}
